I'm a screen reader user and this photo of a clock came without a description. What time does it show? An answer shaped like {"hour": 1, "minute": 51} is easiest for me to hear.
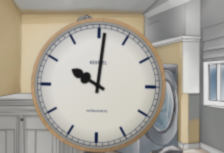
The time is {"hour": 10, "minute": 1}
